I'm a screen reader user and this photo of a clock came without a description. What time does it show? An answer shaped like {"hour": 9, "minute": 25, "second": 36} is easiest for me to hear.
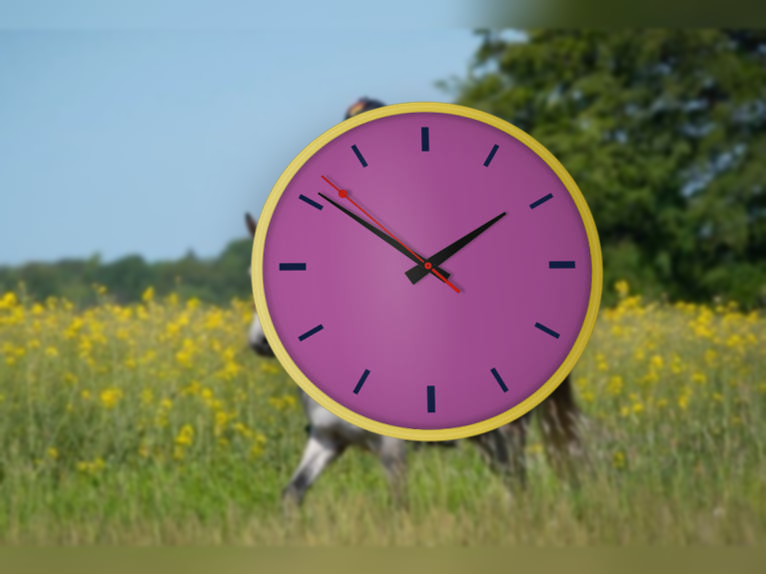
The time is {"hour": 1, "minute": 50, "second": 52}
